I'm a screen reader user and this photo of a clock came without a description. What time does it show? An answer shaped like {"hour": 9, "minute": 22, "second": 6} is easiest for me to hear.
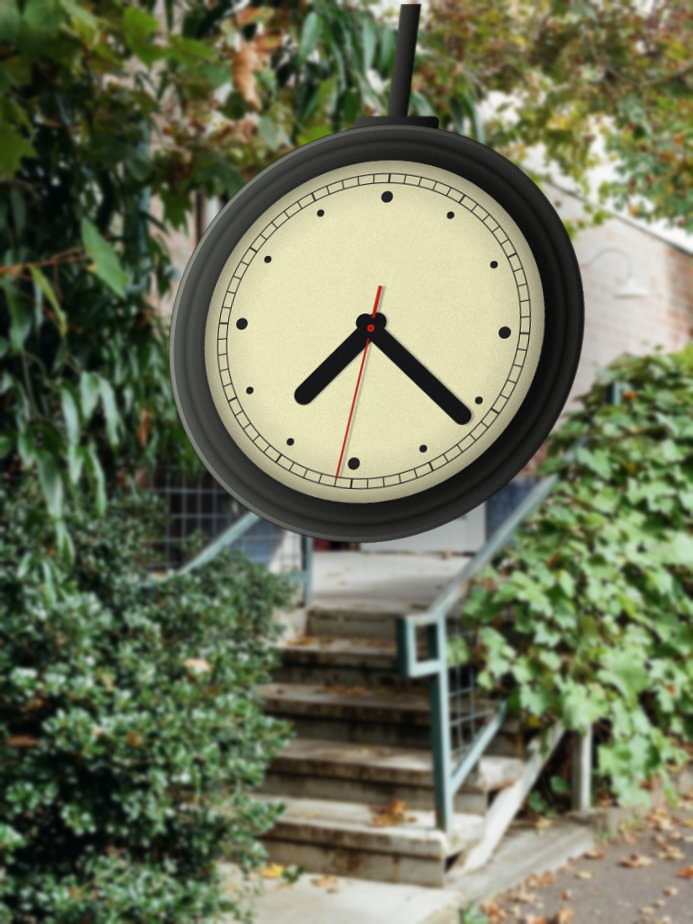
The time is {"hour": 7, "minute": 21, "second": 31}
